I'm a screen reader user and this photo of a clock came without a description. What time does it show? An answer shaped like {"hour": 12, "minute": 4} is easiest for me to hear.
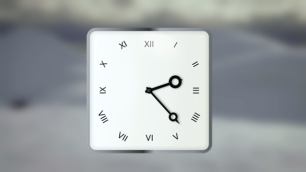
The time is {"hour": 2, "minute": 23}
